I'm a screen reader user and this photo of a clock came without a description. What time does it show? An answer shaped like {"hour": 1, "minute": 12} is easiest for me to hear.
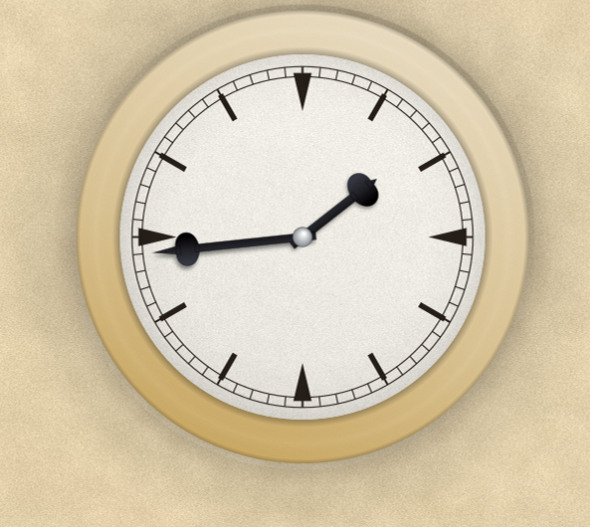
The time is {"hour": 1, "minute": 44}
